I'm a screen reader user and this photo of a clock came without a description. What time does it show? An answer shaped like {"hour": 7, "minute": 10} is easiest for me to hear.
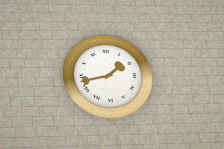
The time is {"hour": 1, "minute": 43}
